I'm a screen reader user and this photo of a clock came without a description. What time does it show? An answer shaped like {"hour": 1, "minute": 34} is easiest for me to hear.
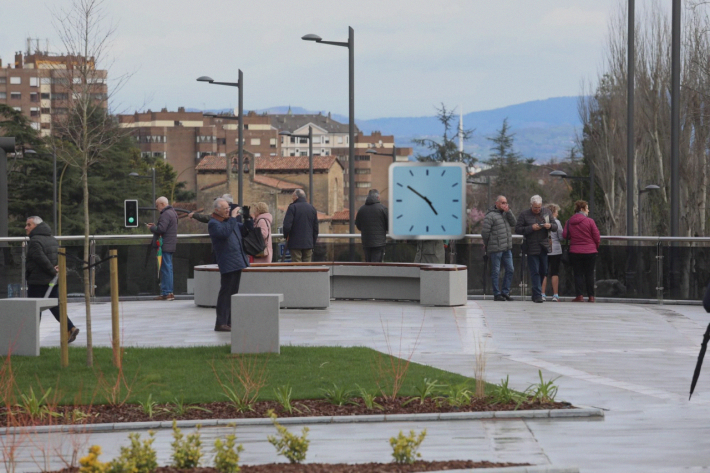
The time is {"hour": 4, "minute": 51}
